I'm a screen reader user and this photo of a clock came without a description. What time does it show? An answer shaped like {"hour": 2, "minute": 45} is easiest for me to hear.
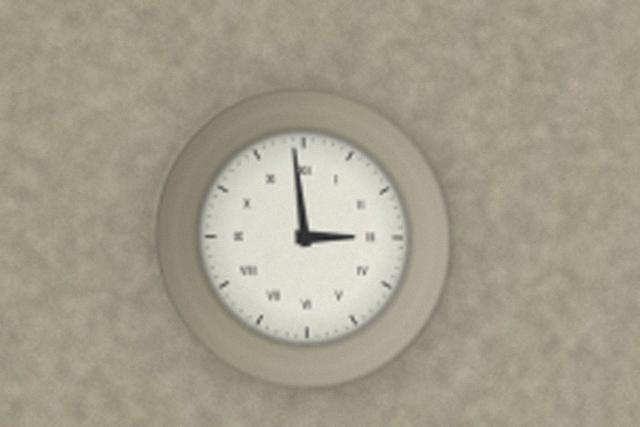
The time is {"hour": 2, "minute": 59}
